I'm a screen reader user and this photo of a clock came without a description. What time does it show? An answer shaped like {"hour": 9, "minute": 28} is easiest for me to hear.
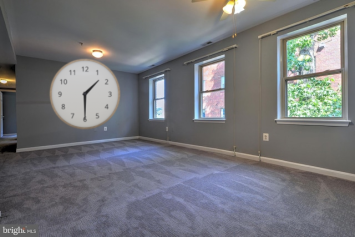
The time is {"hour": 1, "minute": 30}
